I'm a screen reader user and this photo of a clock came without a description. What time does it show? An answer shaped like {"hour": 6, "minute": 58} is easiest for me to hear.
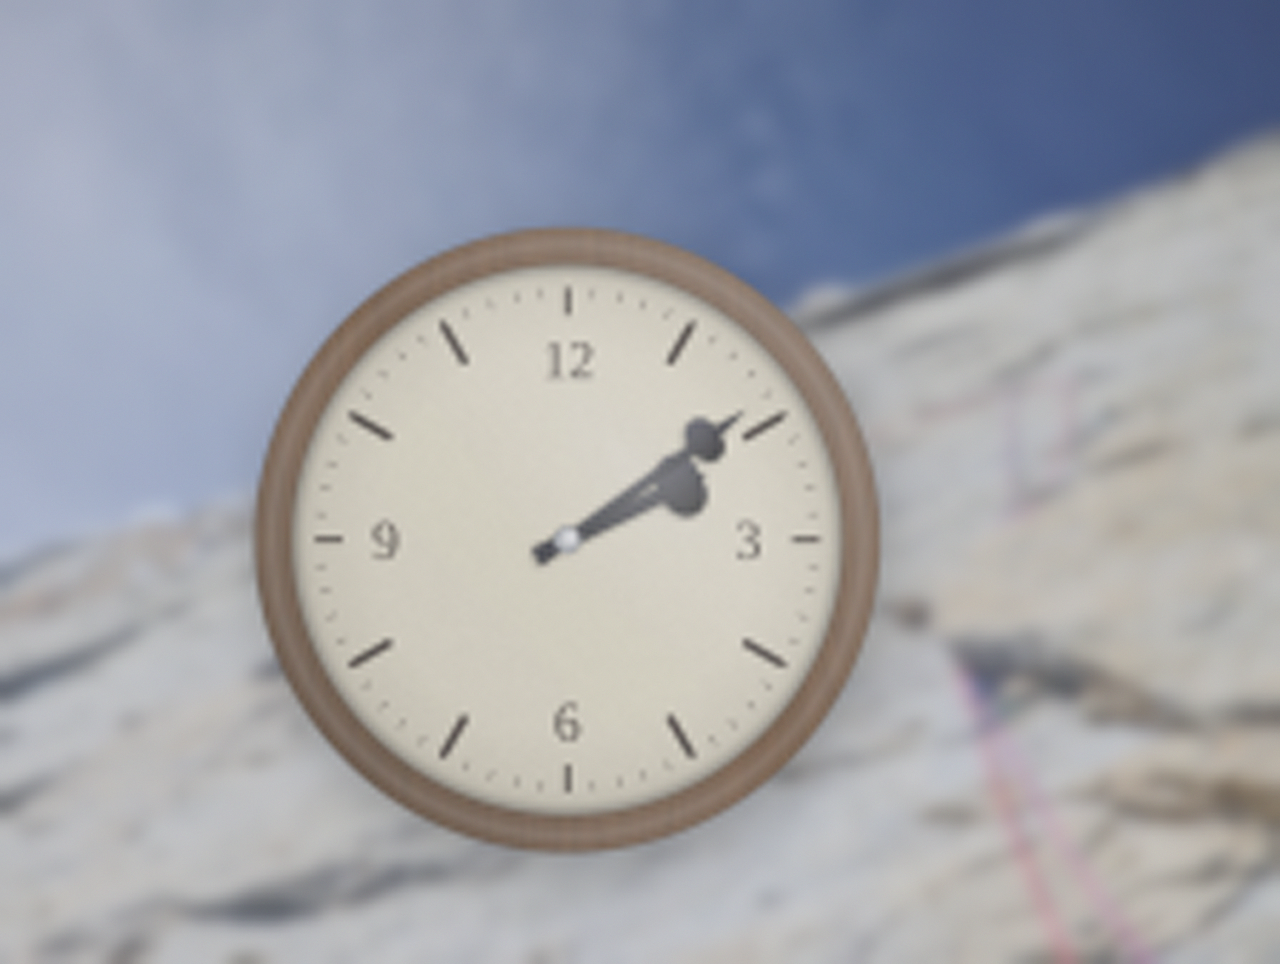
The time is {"hour": 2, "minute": 9}
